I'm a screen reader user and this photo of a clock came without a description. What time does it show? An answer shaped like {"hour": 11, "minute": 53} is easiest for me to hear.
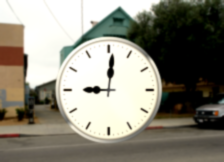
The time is {"hour": 9, "minute": 1}
